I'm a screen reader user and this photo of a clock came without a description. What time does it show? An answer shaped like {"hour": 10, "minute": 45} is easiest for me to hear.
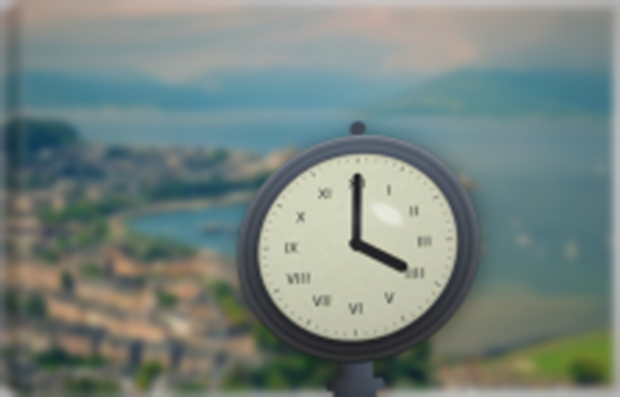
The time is {"hour": 4, "minute": 0}
